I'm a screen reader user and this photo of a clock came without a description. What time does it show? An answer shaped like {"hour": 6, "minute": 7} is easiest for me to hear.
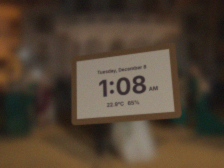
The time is {"hour": 1, "minute": 8}
